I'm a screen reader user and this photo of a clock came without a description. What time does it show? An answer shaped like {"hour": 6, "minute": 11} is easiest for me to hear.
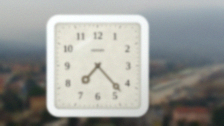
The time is {"hour": 7, "minute": 23}
